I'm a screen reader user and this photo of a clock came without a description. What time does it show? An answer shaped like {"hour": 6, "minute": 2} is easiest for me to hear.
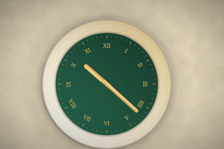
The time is {"hour": 10, "minute": 22}
